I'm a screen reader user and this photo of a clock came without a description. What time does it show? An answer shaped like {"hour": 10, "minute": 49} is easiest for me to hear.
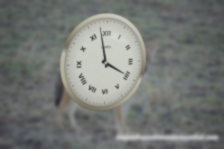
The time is {"hour": 3, "minute": 58}
